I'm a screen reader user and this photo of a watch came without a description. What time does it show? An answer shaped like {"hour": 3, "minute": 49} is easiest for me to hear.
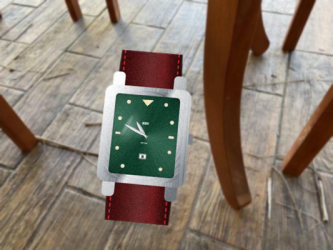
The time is {"hour": 10, "minute": 49}
